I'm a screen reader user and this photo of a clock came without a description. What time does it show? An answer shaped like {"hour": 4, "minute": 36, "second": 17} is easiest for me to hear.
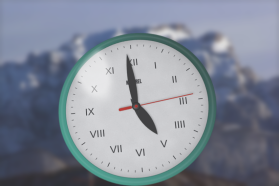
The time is {"hour": 4, "minute": 59, "second": 14}
